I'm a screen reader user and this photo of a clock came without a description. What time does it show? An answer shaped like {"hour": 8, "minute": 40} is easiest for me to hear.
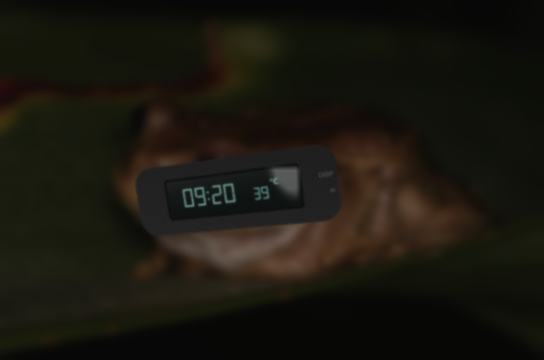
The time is {"hour": 9, "minute": 20}
